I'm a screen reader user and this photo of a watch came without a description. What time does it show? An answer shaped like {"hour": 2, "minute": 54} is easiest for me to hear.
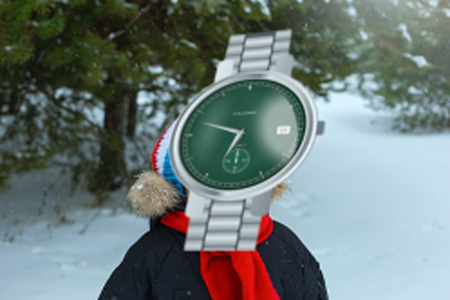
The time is {"hour": 6, "minute": 48}
